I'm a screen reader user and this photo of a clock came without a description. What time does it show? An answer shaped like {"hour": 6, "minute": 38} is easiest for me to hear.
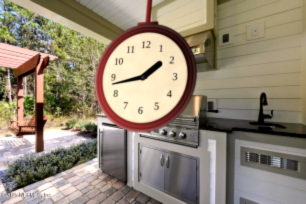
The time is {"hour": 1, "minute": 43}
